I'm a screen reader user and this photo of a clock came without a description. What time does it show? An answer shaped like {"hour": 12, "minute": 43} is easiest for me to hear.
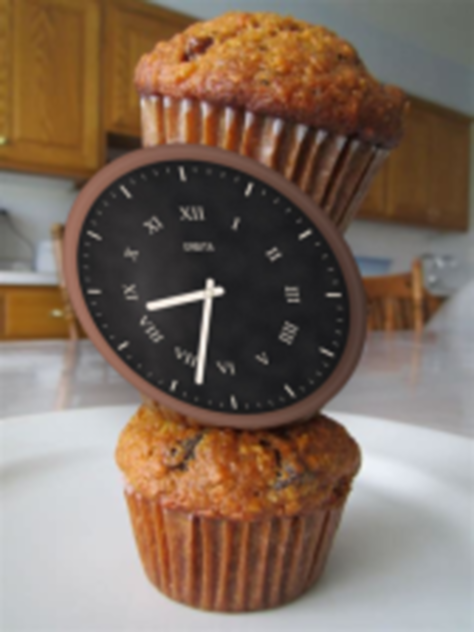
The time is {"hour": 8, "minute": 33}
